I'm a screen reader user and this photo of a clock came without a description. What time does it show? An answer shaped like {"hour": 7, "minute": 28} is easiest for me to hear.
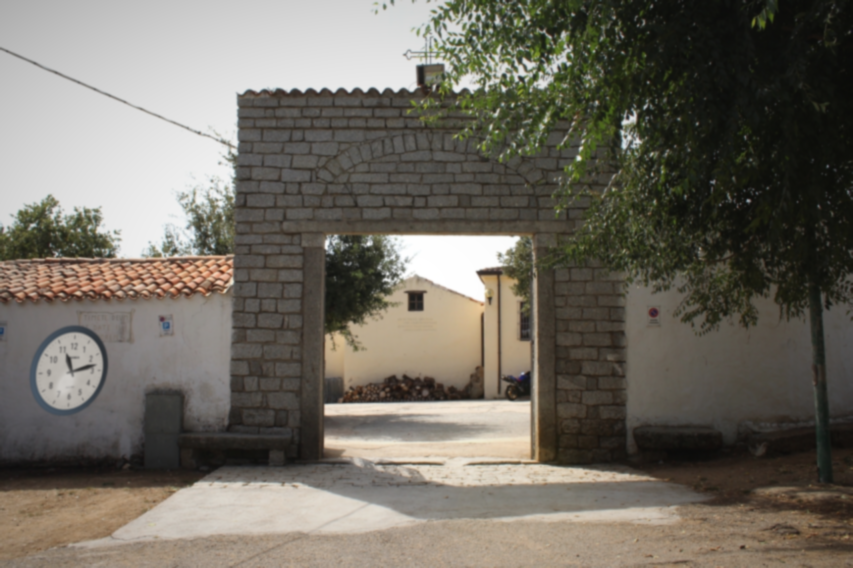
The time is {"hour": 11, "minute": 13}
